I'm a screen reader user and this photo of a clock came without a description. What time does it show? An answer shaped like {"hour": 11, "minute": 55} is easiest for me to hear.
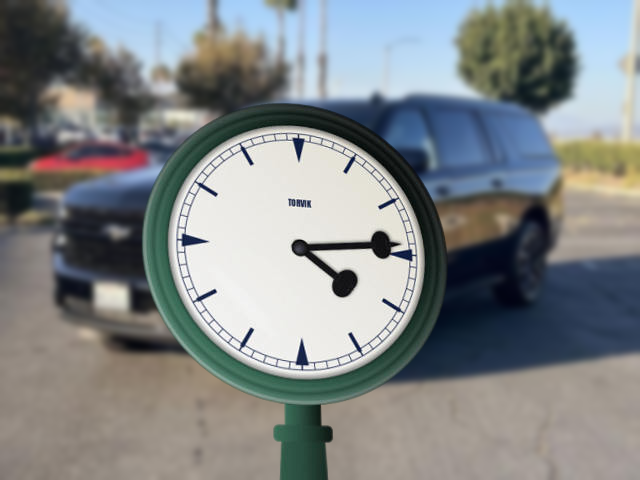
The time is {"hour": 4, "minute": 14}
